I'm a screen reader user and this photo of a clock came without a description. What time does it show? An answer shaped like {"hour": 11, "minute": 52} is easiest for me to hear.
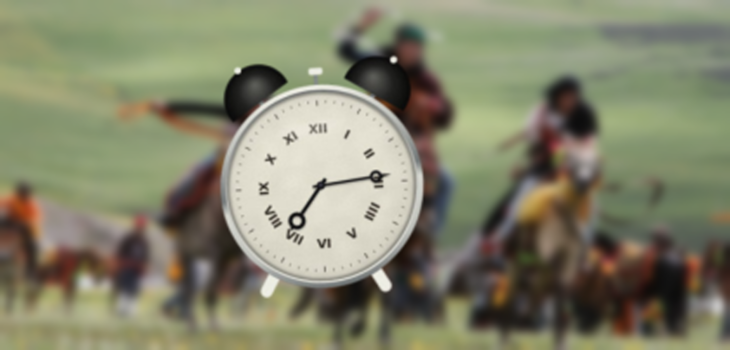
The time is {"hour": 7, "minute": 14}
